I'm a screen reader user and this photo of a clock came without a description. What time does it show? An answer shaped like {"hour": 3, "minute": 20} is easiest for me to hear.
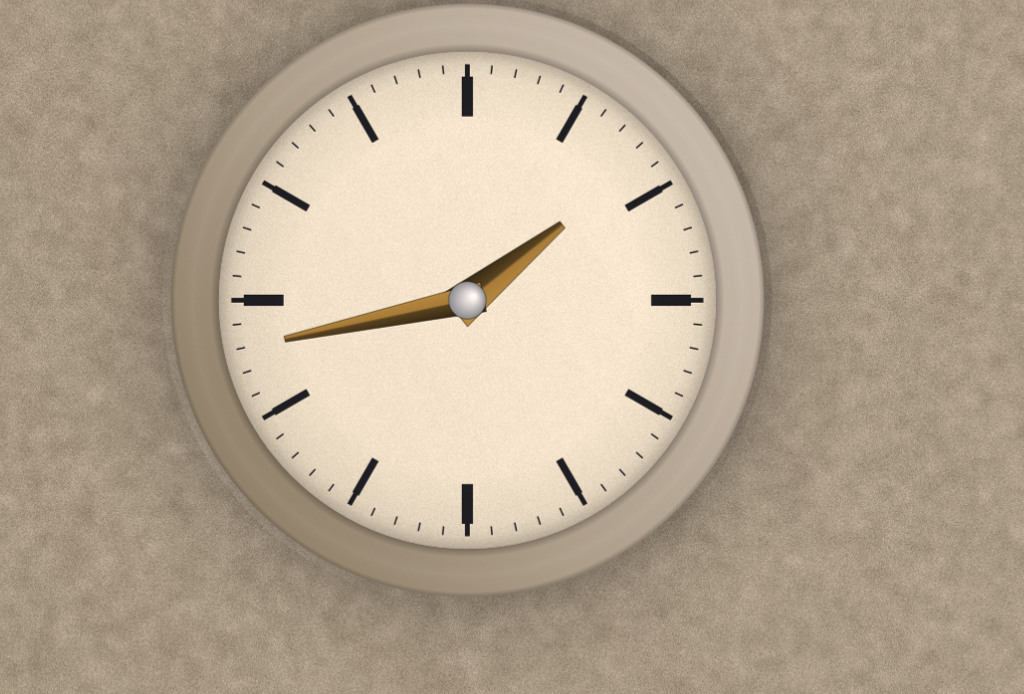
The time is {"hour": 1, "minute": 43}
